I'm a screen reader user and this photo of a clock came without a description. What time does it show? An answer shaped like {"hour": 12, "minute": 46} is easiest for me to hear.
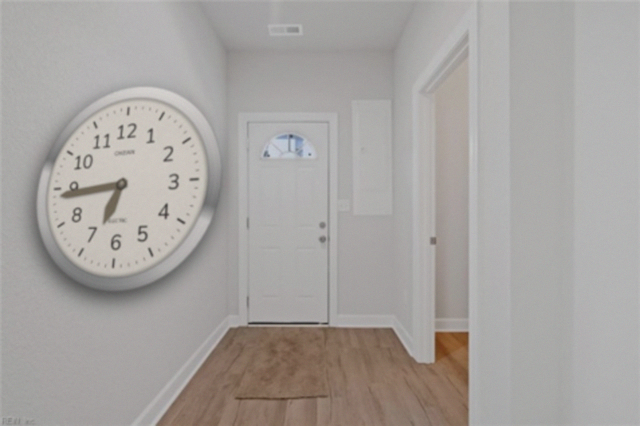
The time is {"hour": 6, "minute": 44}
